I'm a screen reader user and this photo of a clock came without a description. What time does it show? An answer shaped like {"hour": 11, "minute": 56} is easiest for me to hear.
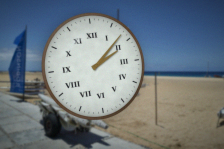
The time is {"hour": 2, "minute": 8}
